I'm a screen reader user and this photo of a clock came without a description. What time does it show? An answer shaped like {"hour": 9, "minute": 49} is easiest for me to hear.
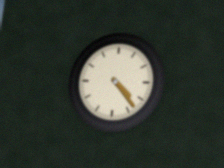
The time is {"hour": 4, "minute": 23}
